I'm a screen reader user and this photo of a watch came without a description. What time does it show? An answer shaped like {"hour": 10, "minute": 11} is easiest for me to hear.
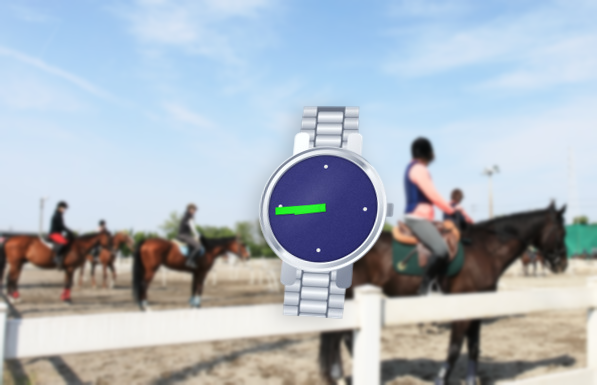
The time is {"hour": 8, "minute": 44}
